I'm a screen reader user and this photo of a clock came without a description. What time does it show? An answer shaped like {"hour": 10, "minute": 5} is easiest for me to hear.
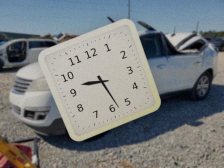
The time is {"hour": 9, "minute": 28}
